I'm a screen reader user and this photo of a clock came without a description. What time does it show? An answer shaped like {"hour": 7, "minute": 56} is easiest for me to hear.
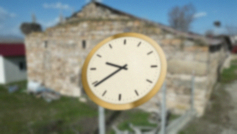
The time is {"hour": 9, "minute": 39}
